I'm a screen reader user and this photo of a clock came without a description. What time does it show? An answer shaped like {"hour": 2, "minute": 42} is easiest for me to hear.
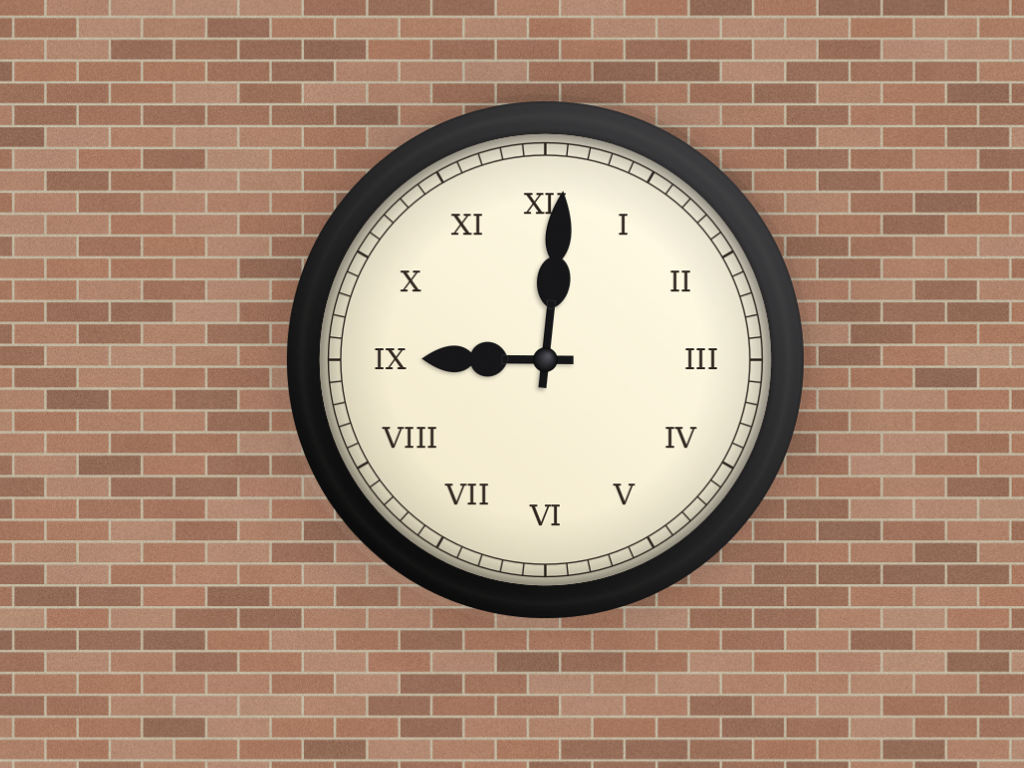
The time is {"hour": 9, "minute": 1}
